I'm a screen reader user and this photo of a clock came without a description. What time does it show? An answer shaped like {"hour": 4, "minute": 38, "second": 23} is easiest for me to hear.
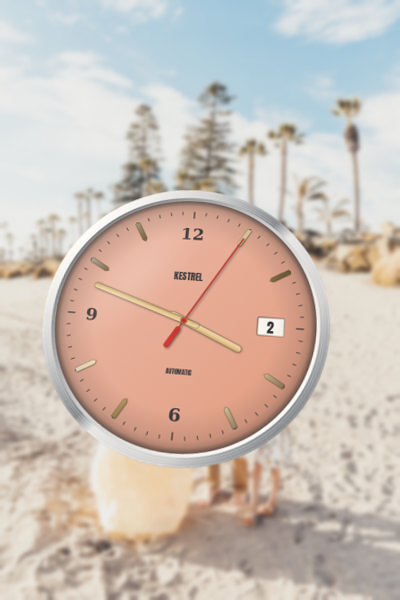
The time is {"hour": 3, "minute": 48, "second": 5}
